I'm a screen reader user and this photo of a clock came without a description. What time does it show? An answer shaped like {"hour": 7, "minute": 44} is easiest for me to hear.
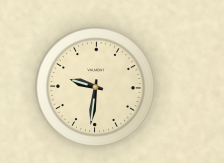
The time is {"hour": 9, "minute": 31}
